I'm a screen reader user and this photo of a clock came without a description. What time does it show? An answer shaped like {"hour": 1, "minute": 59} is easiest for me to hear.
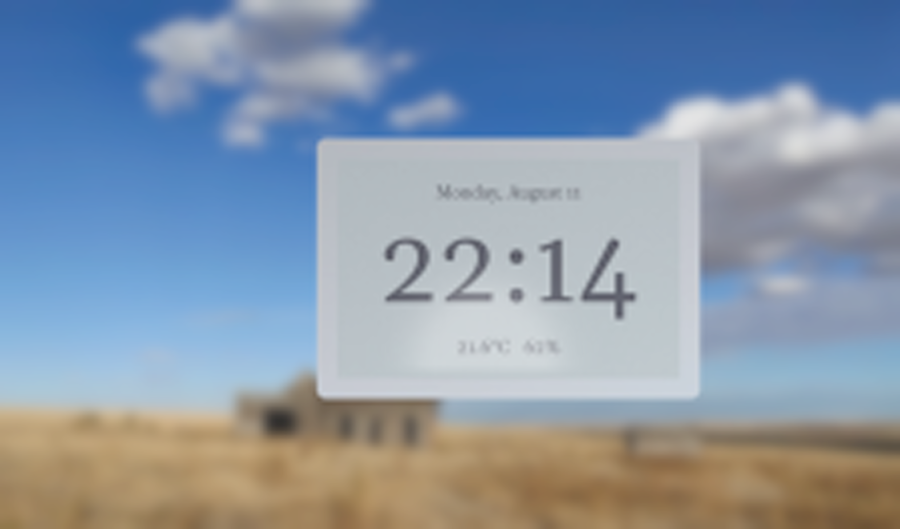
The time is {"hour": 22, "minute": 14}
